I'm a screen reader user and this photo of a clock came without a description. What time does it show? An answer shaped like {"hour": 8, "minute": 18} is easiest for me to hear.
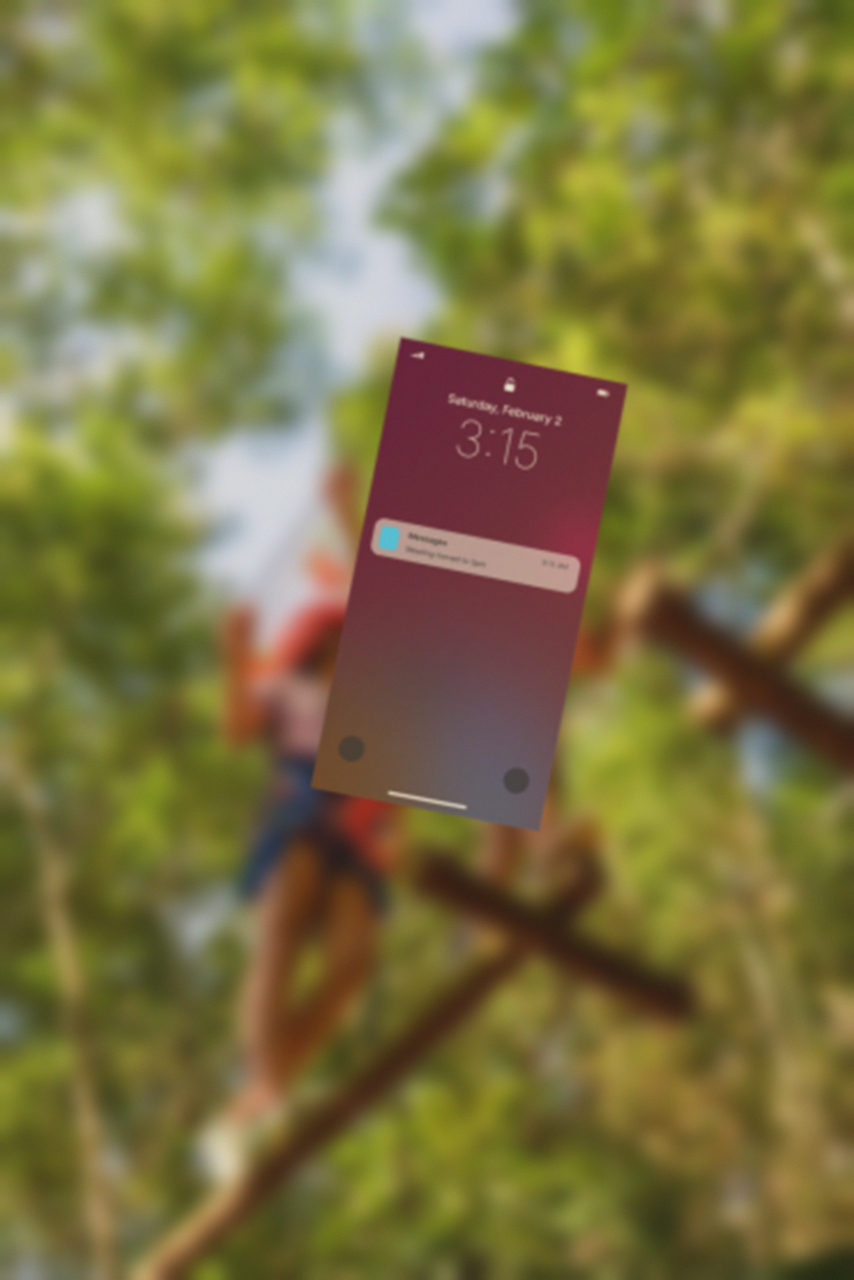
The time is {"hour": 3, "minute": 15}
